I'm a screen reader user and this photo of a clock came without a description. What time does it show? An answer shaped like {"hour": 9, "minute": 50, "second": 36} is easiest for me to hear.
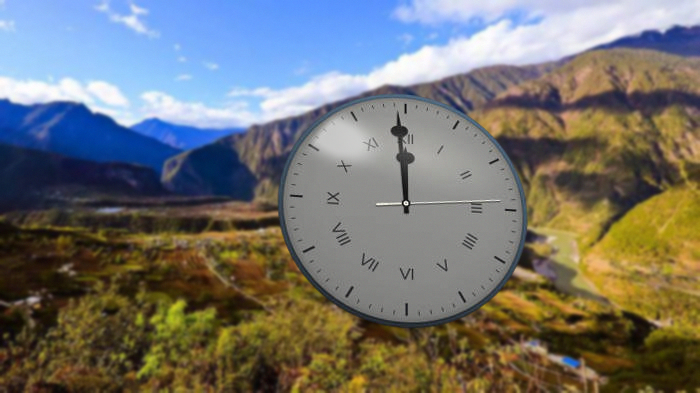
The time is {"hour": 11, "minute": 59, "second": 14}
